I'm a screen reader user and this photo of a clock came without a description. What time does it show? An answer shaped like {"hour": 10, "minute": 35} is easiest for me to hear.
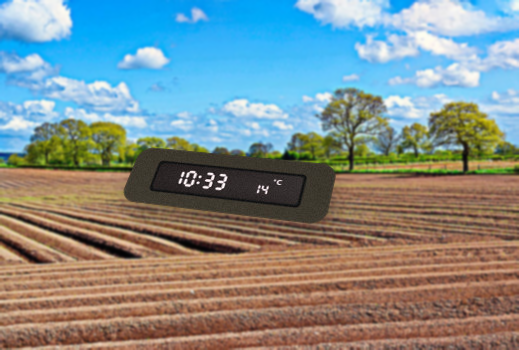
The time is {"hour": 10, "minute": 33}
